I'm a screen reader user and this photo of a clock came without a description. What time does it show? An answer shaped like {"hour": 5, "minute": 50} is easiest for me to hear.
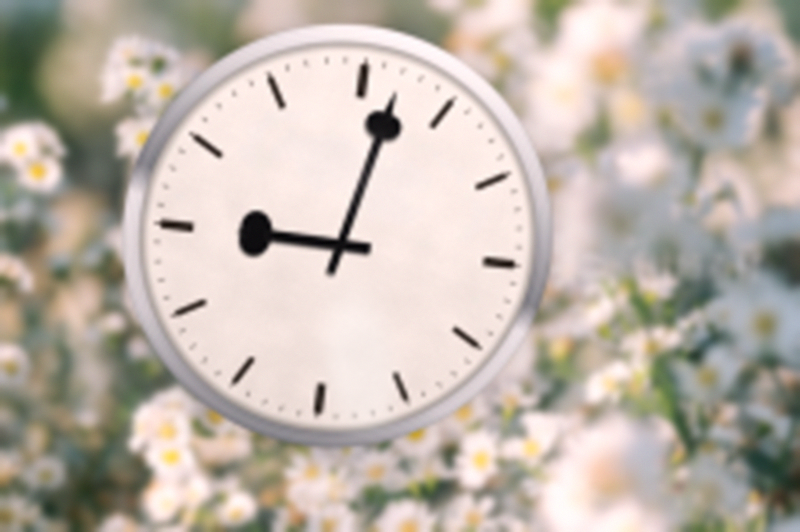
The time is {"hour": 9, "minute": 2}
